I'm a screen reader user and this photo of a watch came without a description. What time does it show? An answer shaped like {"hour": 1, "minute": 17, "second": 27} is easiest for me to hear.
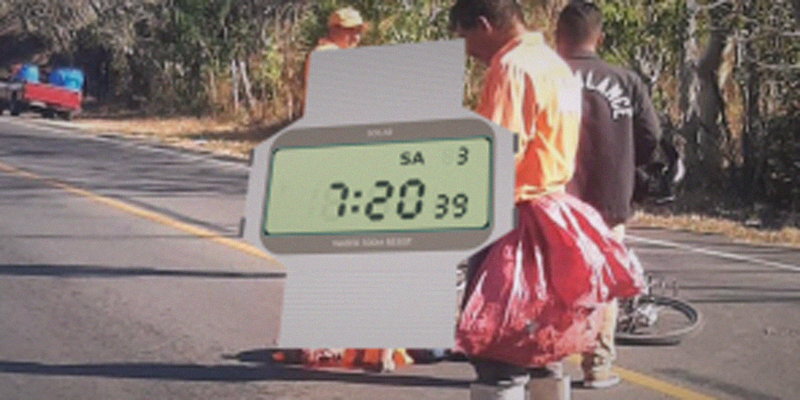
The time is {"hour": 7, "minute": 20, "second": 39}
